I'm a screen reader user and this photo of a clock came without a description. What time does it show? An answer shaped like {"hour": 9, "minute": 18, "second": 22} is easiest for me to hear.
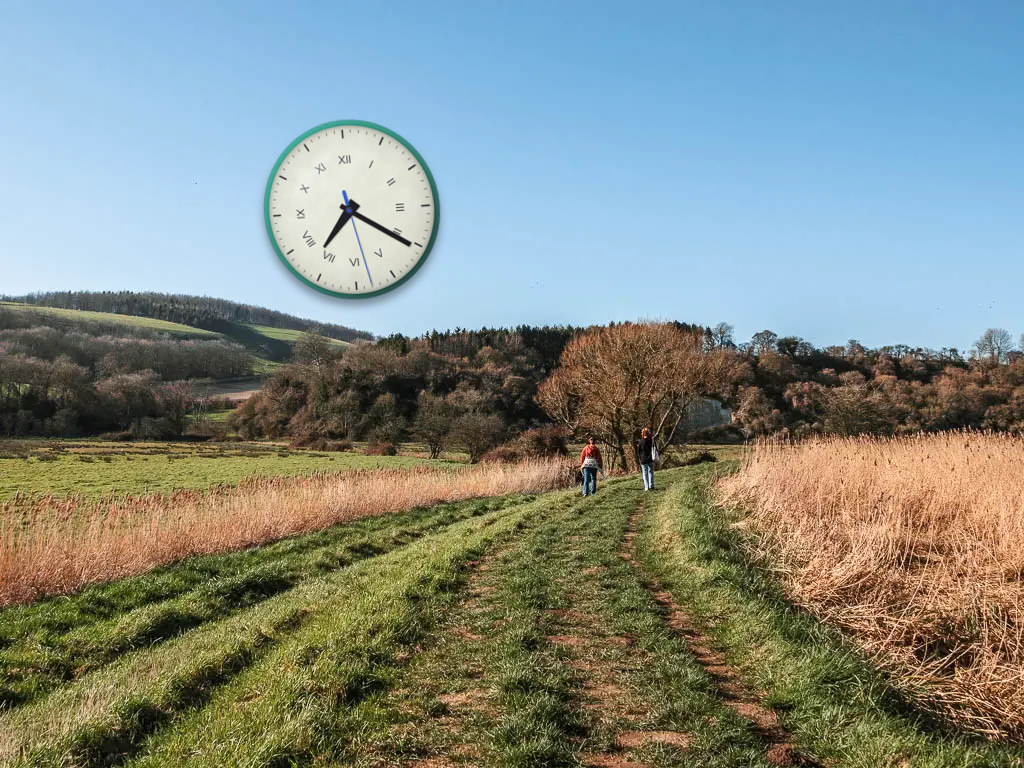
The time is {"hour": 7, "minute": 20, "second": 28}
